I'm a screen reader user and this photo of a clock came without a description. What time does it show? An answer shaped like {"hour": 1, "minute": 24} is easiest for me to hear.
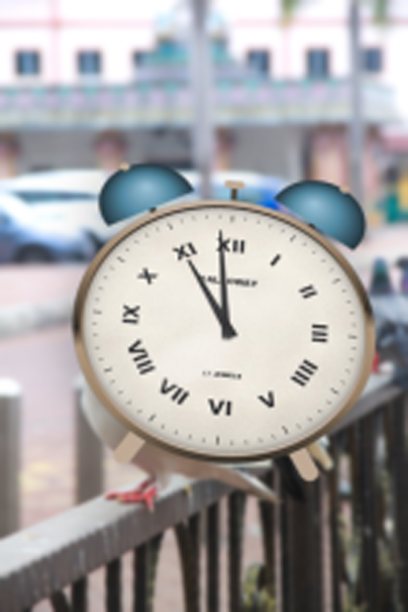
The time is {"hour": 10, "minute": 59}
